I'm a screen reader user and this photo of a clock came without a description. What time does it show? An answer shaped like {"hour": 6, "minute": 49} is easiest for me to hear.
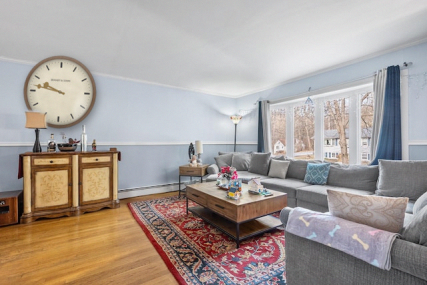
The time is {"hour": 9, "minute": 47}
